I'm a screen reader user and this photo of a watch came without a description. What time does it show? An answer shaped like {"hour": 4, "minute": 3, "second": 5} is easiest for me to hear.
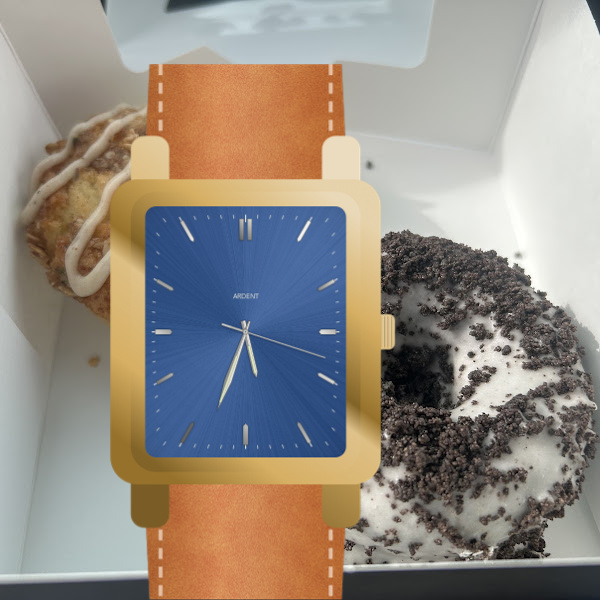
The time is {"hour": 5, "minute": 33, "second": 18}
